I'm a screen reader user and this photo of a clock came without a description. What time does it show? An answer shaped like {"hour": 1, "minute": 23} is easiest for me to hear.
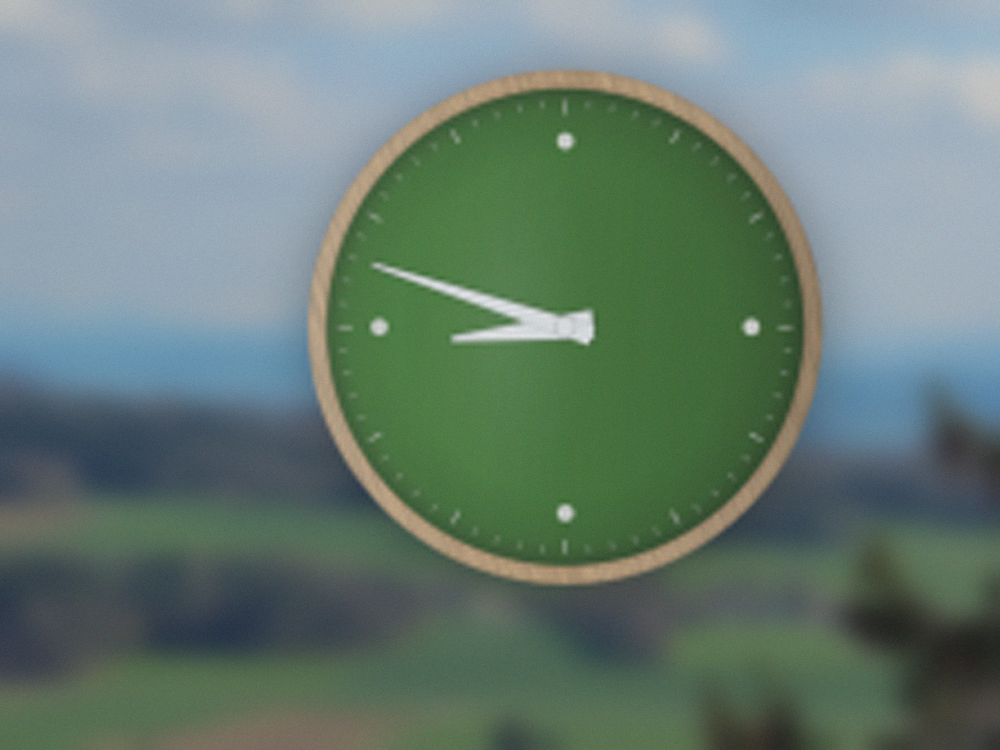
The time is {"hour": 8, "minute": 48}
